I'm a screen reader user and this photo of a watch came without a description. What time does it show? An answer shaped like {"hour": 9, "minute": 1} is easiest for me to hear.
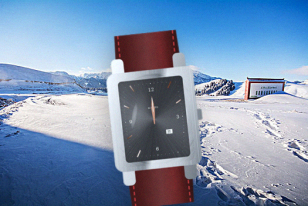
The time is {"hour": 12, "minute": 0}
